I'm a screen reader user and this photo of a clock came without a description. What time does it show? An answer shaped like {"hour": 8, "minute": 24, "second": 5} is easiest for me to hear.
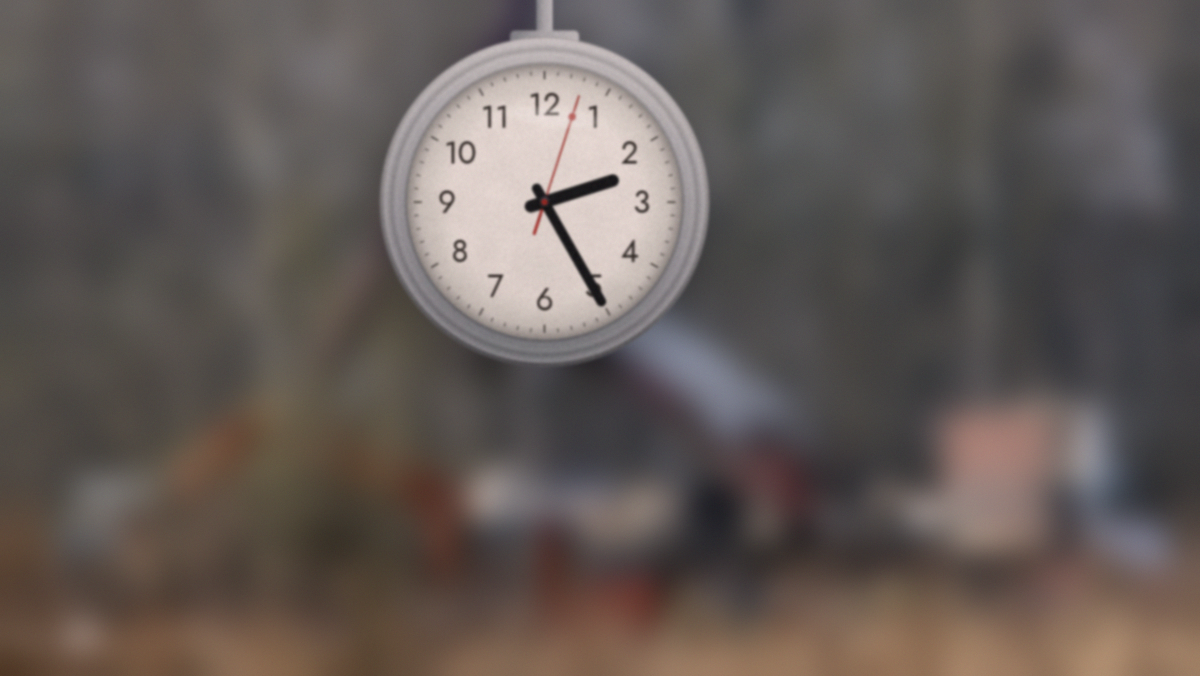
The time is {"hour": 2, "minute": 25, "second": 3}
